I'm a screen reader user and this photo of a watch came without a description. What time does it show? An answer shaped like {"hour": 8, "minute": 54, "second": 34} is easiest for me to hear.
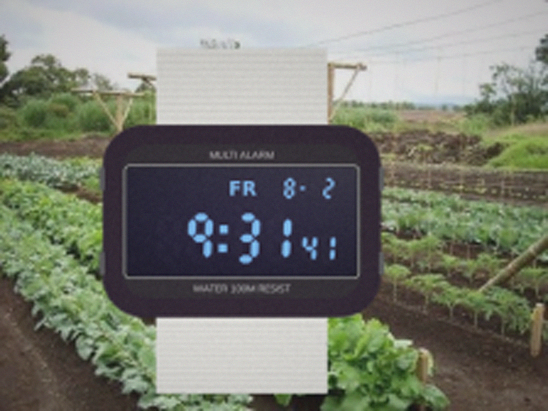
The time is {"hour": 9, "minute": 31, "second": 41}
